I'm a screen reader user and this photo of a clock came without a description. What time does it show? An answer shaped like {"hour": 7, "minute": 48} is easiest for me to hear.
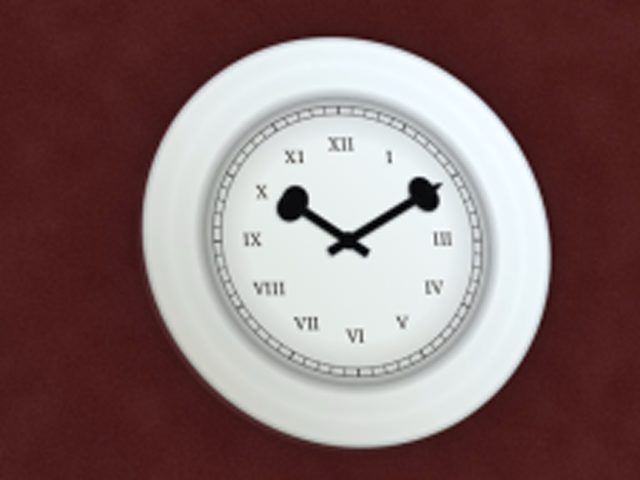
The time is {"hour": 10, "minute": 10}
